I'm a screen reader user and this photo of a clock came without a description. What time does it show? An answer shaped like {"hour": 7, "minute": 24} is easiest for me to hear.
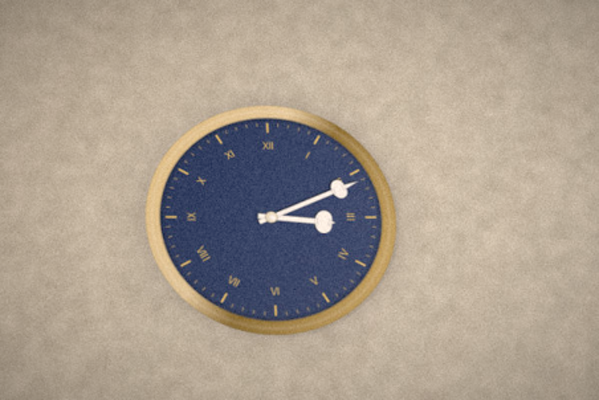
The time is {"hour": 3, "minute": 11}
